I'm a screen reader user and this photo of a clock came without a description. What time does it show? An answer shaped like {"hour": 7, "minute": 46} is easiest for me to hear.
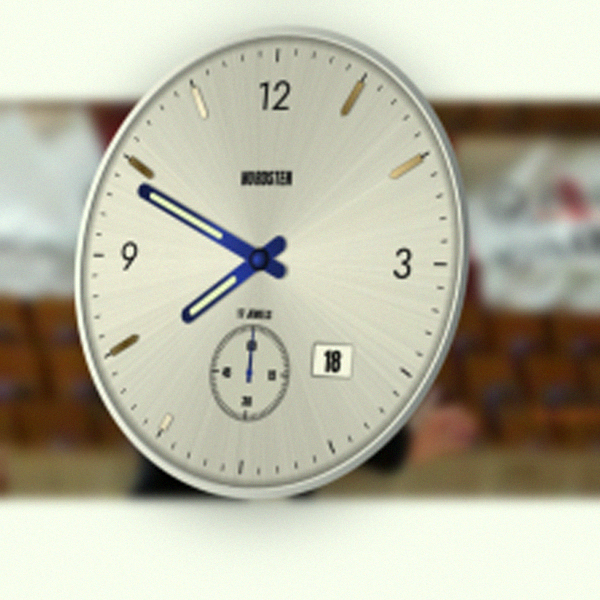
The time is {"hour": 7, "minute": 49}
